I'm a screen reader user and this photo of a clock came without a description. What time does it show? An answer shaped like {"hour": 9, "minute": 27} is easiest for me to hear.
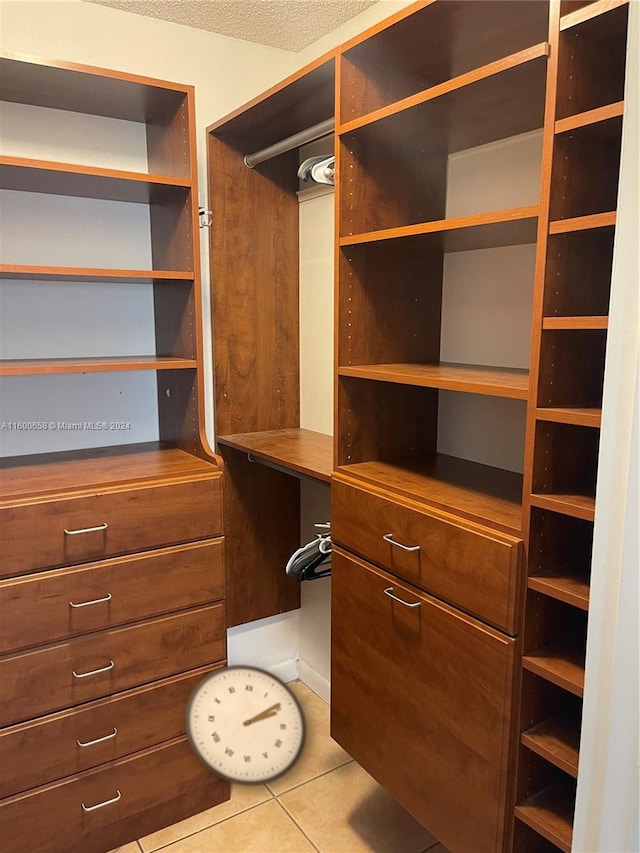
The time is {"hour": 2, "minute": 9}
